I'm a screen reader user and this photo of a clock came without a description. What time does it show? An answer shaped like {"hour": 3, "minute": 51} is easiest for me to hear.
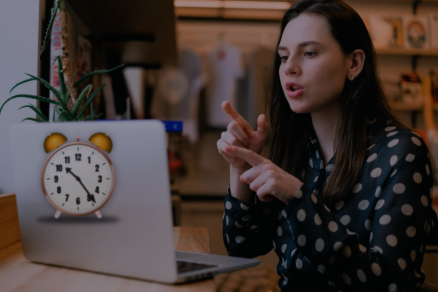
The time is {"hour": 10, "minute": 24}
